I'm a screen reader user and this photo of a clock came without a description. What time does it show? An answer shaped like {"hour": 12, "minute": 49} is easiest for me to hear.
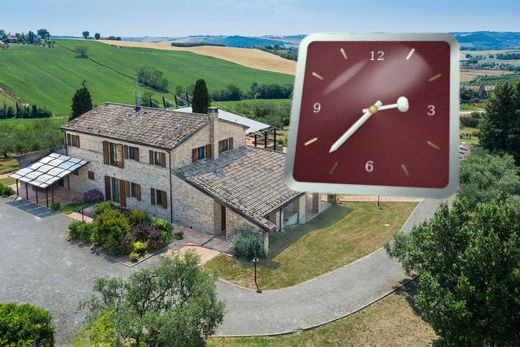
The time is {"hour": 2, "minute": 37}
